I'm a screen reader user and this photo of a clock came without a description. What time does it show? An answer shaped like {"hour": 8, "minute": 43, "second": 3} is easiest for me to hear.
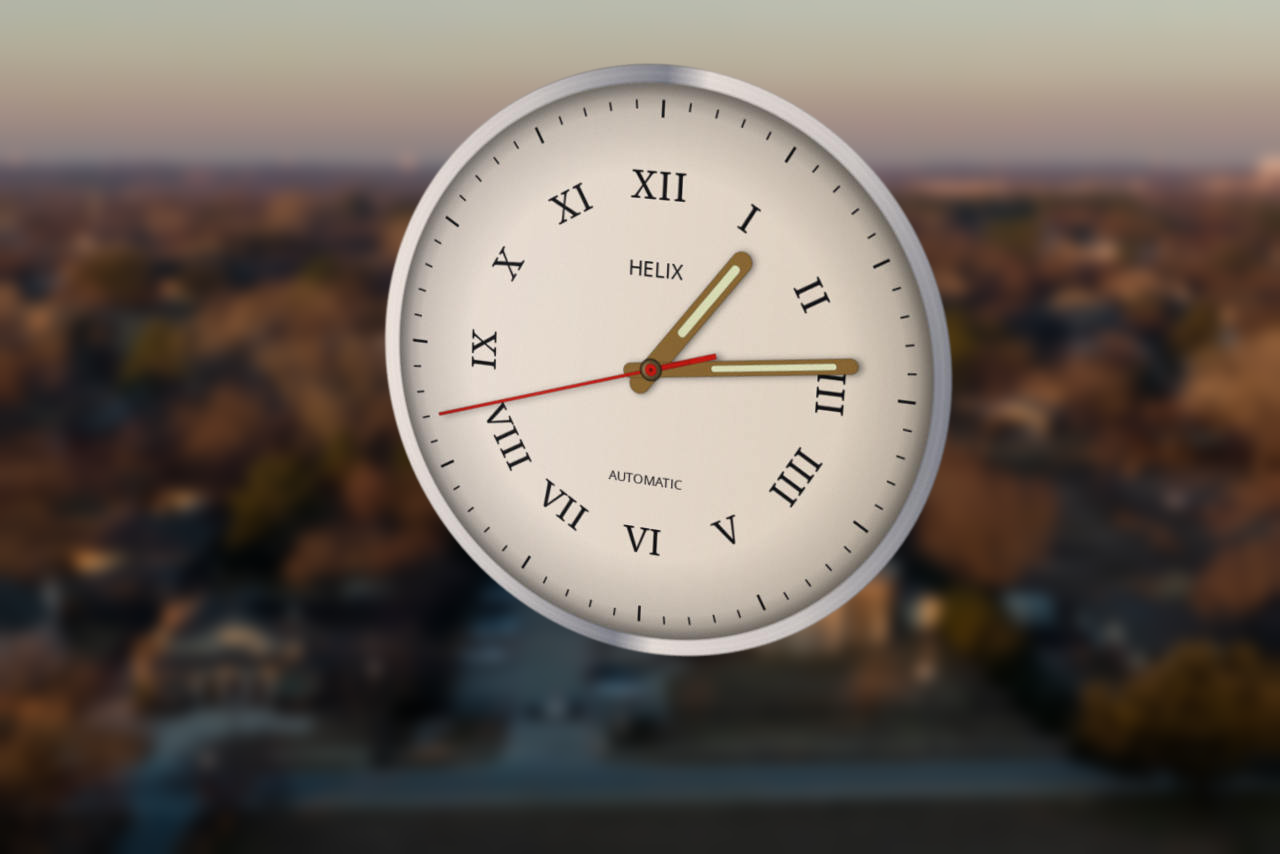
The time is {"hour": 1, "minute": 13, "second": 42}
